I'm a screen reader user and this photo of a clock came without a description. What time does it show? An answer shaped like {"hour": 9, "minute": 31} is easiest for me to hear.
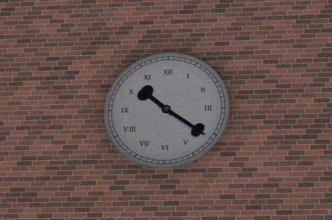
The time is {"hour": 10, "minute": 21}
